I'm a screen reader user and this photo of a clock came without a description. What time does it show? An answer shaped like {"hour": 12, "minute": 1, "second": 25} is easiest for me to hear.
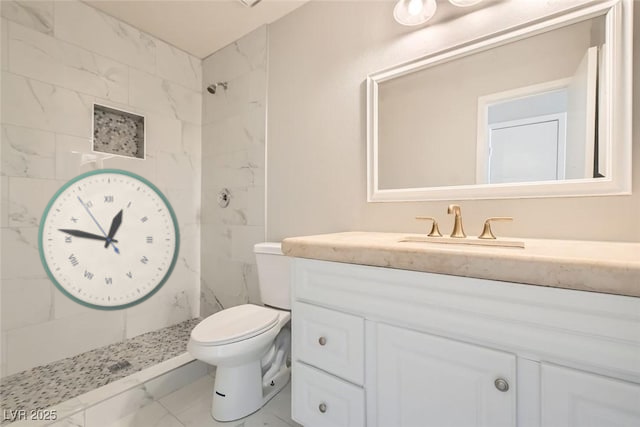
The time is {"hour": 12, "minute": 46, "second": 54}
